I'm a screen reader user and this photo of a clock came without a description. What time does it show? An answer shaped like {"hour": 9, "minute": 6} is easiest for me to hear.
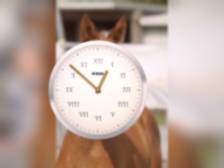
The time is {"hour": 12, "minute": 52}
